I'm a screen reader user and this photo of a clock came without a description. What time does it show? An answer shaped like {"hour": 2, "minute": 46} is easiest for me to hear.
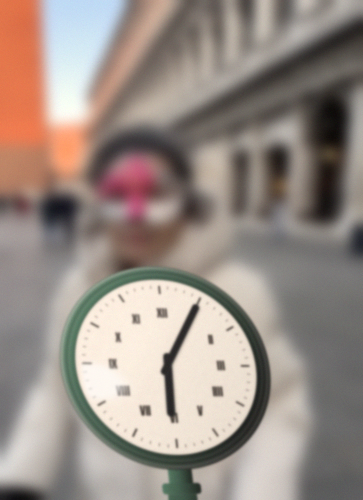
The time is {"hour": 6, "minute": 5}
